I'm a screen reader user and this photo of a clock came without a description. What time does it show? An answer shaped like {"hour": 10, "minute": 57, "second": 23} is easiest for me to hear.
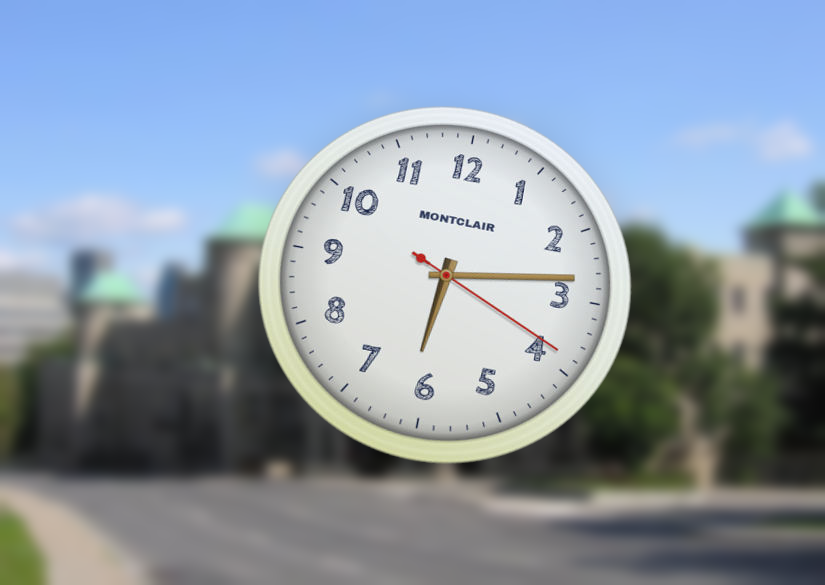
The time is {"hour": 6, "minute": 13, "second": 19}
